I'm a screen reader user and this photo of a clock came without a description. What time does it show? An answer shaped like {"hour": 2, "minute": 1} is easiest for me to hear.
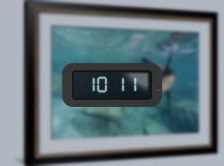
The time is {"hour": 10, "minute": 11}
